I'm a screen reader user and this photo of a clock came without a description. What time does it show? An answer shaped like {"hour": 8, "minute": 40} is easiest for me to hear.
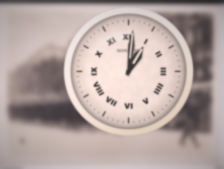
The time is {"hour": 1, "minute": 1}
